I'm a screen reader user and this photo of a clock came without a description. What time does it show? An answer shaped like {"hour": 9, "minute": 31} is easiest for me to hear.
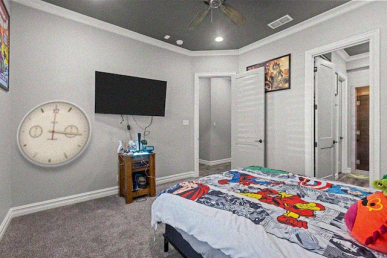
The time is {"hour": 3, "minute": 16}
